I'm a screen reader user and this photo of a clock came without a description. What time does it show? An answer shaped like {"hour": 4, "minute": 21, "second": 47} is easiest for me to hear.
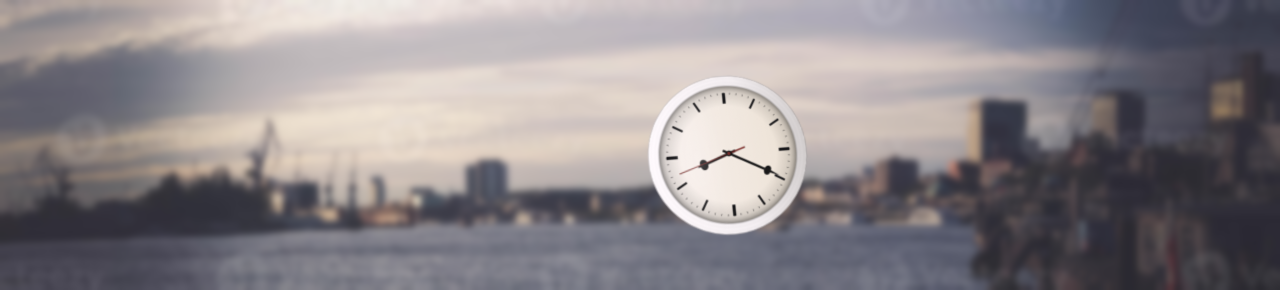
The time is {"hour": 8, "minute": 19, "second": 42}
